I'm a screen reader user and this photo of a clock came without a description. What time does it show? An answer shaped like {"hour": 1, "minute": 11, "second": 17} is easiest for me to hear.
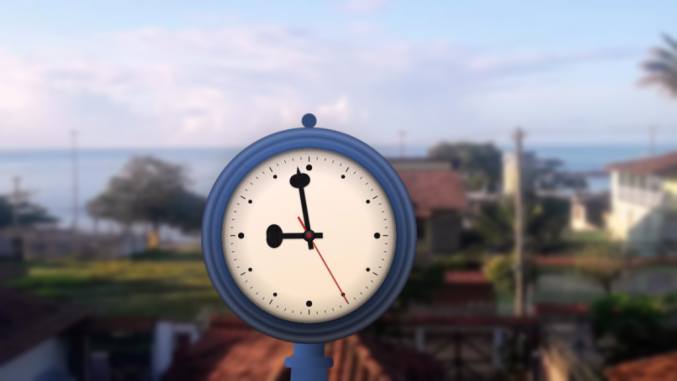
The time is {"hour": 8, "minute": 58, "second": 25}
